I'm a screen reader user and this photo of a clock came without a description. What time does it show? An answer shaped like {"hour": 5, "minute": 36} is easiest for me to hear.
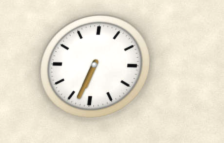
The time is {"hour": 6, "minute": 33}
